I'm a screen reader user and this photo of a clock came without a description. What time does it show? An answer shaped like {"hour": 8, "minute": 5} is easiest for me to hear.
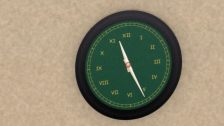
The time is {"hour": 11, "minute": 26}
